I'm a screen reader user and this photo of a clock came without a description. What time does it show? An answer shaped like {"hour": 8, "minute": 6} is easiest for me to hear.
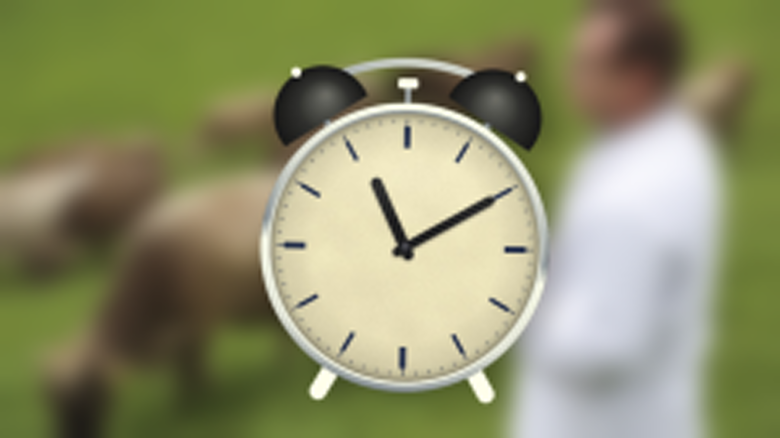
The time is {"hour": 11, "minute": 10}
